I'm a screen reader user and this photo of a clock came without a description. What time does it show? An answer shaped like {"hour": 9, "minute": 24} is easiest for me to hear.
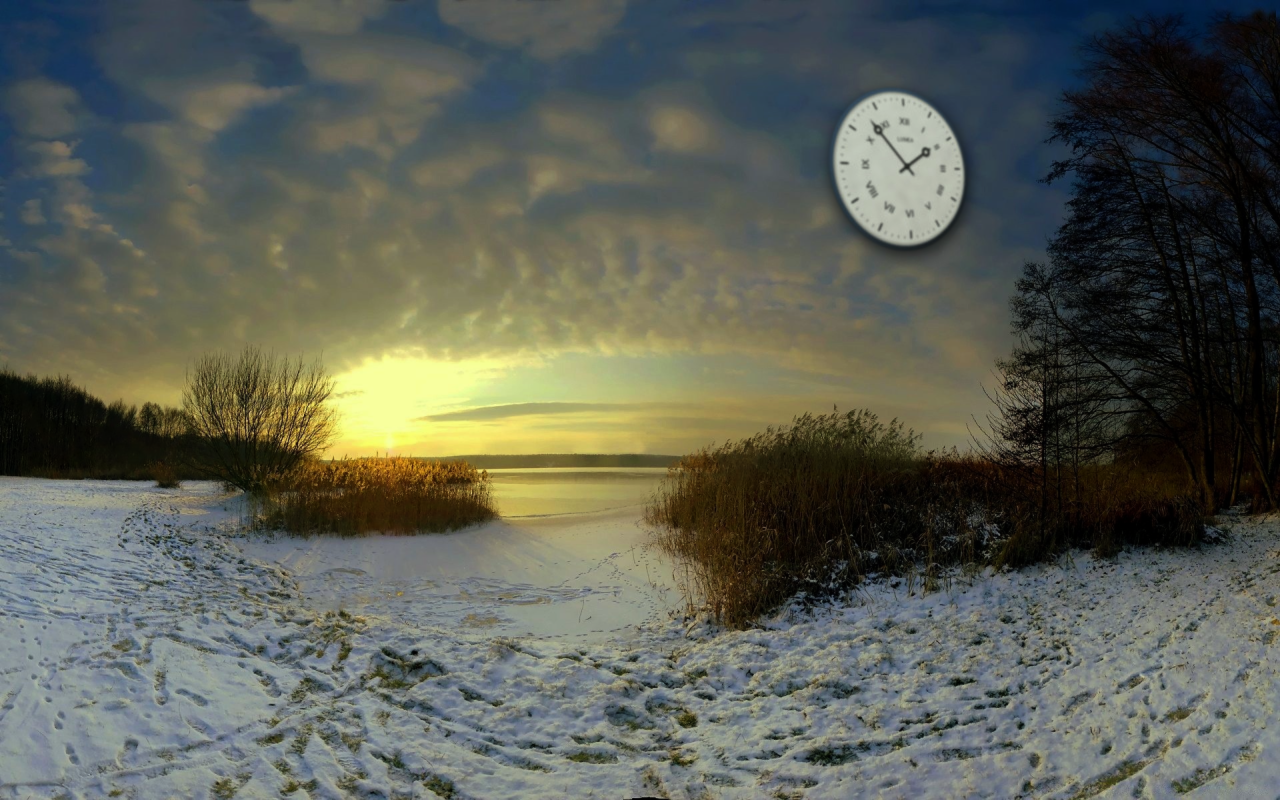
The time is {"hour": 1, "minute": 53}
